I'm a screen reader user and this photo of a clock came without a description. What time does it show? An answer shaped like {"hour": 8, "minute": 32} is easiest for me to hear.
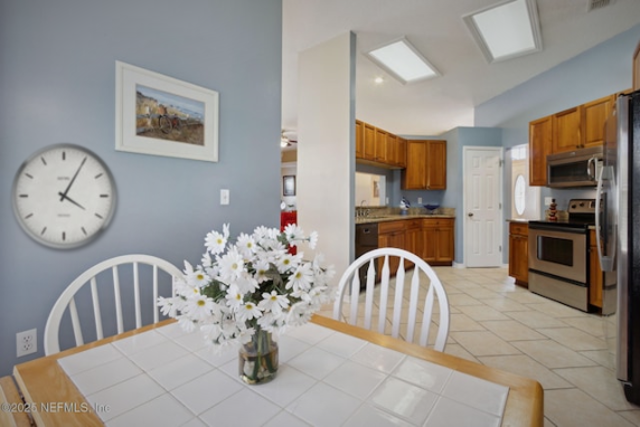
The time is {"hour": 4, "minute": 5}
